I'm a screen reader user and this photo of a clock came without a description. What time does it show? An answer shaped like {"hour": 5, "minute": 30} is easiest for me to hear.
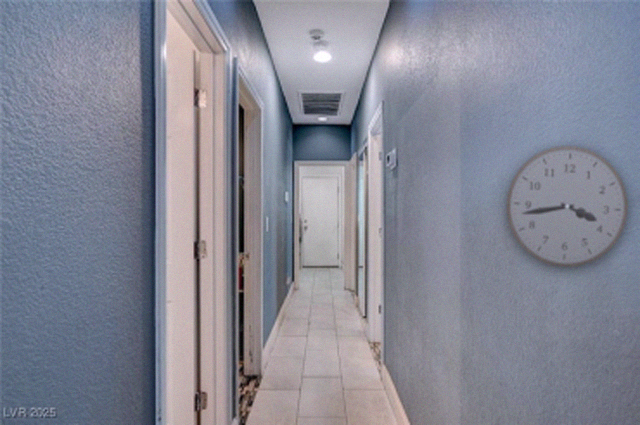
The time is {"hour": 3, "minute": 43}
